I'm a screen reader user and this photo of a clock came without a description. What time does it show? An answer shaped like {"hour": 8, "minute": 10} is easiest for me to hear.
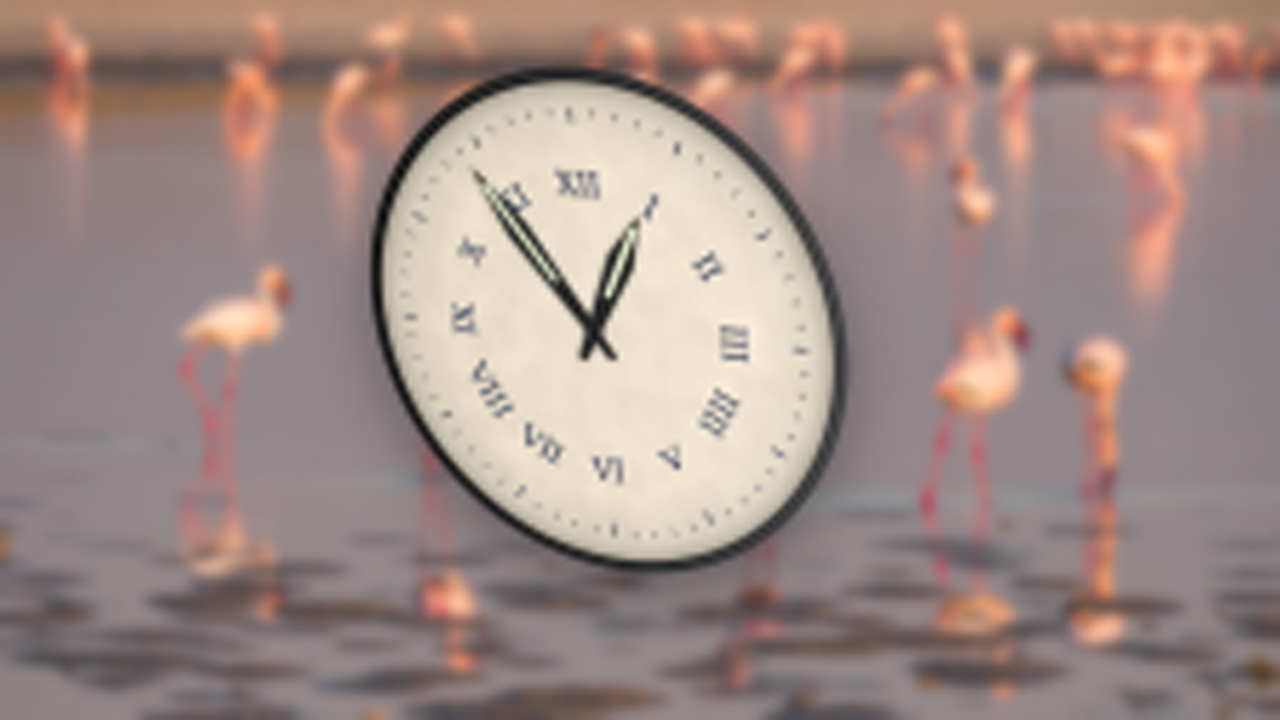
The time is {"hour": 12, "minute": 54}
